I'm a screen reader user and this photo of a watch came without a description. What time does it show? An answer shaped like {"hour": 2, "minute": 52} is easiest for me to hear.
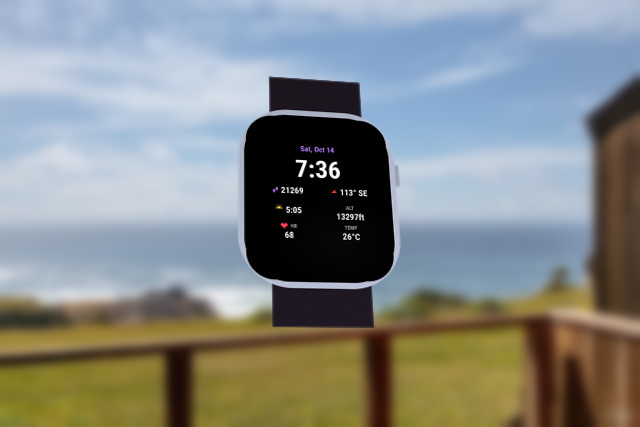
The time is {"hour": 7, "minute": 36}
